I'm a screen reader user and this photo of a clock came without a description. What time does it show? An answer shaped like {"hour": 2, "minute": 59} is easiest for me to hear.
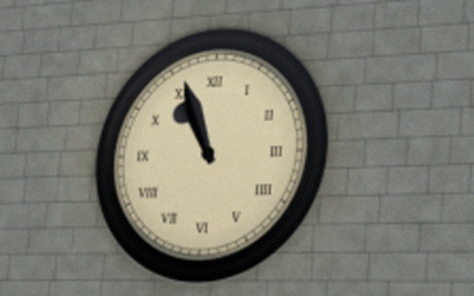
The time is {"hour": 10, "minute": 56}
